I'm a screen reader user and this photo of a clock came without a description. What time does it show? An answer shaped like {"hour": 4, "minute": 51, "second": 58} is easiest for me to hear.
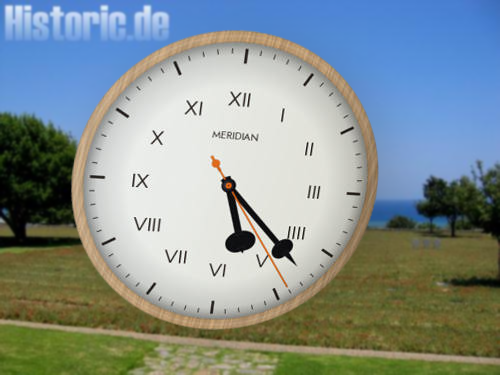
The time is {"hour": 5, "minute": 22, "second": 24}
